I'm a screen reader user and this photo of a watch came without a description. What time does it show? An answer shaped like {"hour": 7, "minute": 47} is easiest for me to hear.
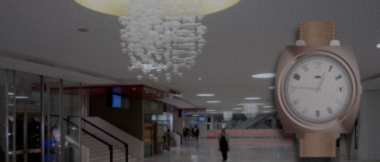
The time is {"hour": 12, "minute": 46}
